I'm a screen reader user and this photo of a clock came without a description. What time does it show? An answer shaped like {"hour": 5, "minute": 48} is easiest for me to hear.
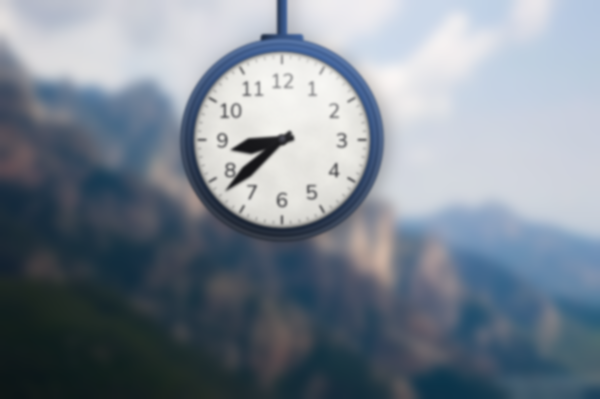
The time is {"hour": 8, "minute": 38}
